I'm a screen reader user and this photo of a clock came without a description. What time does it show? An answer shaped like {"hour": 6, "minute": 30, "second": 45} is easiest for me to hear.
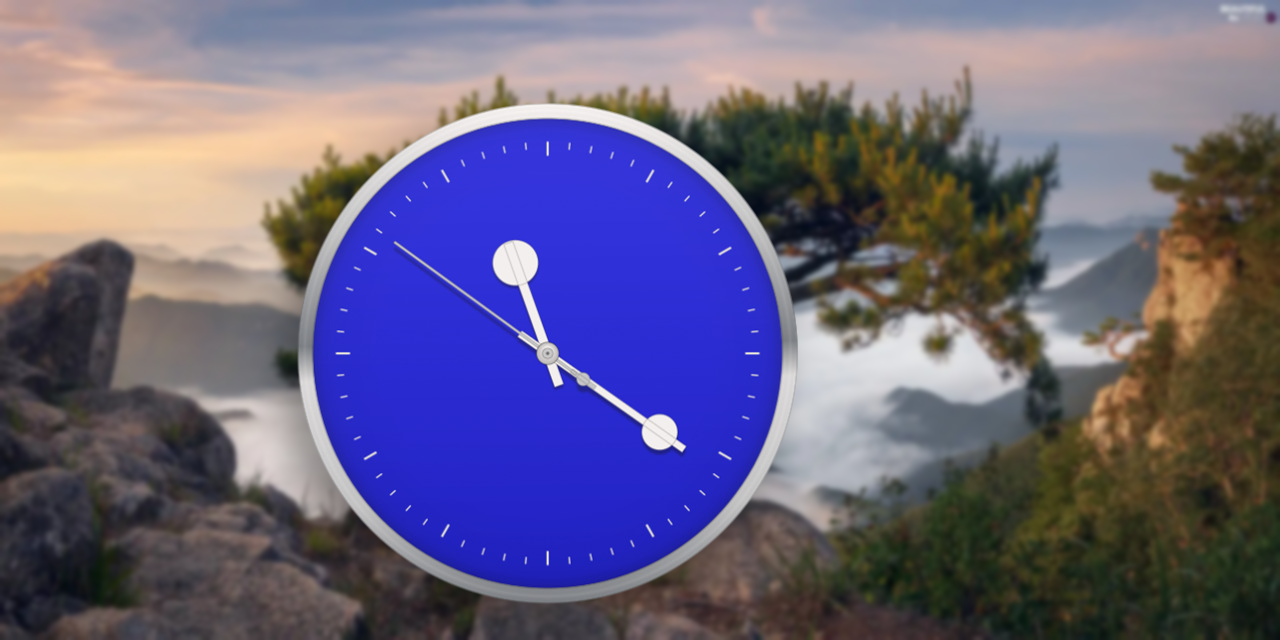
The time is {"hour": 11, "minute": 20, "second": 51}
